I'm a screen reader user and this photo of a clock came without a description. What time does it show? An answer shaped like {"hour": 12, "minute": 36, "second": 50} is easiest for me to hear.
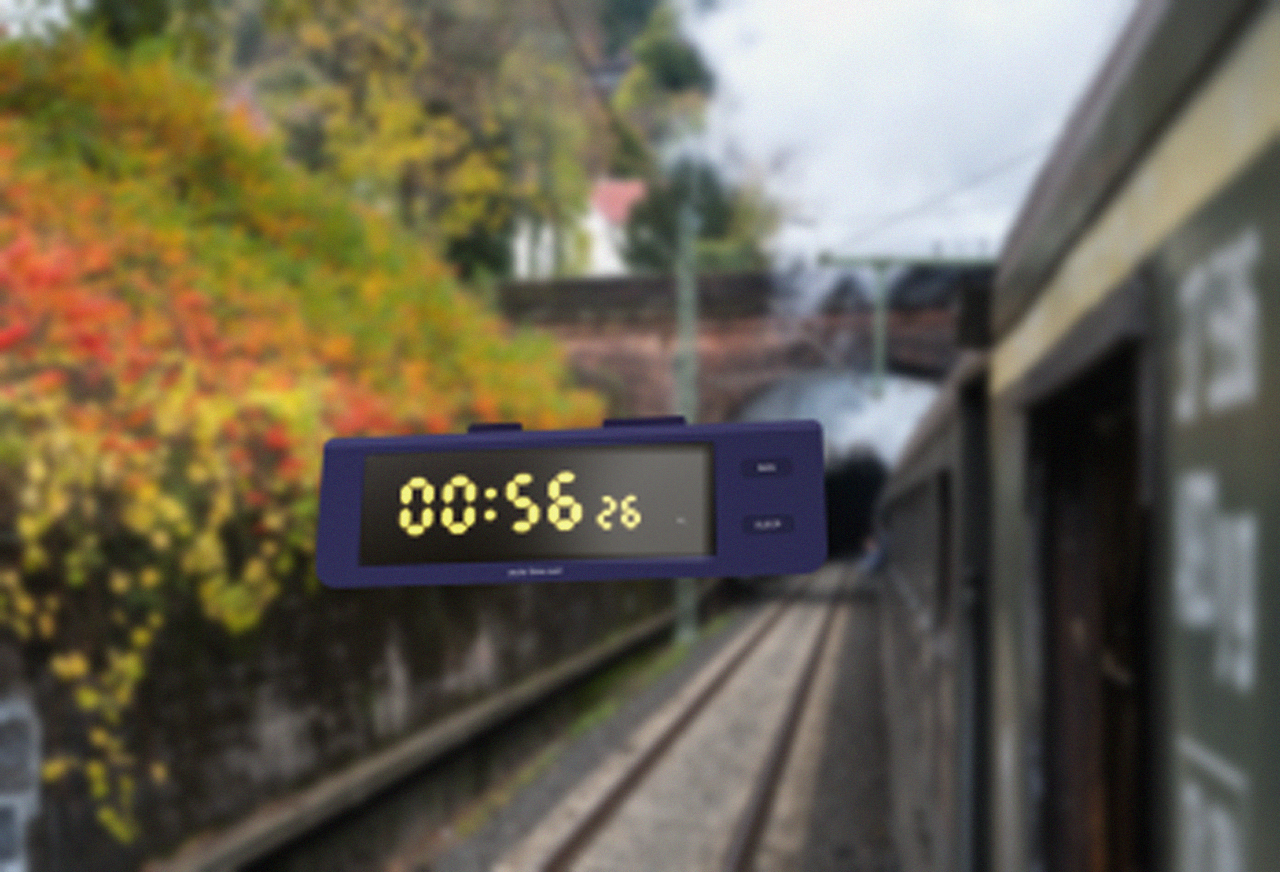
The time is {"hour": 0, "minute": 56, "second": 26}
